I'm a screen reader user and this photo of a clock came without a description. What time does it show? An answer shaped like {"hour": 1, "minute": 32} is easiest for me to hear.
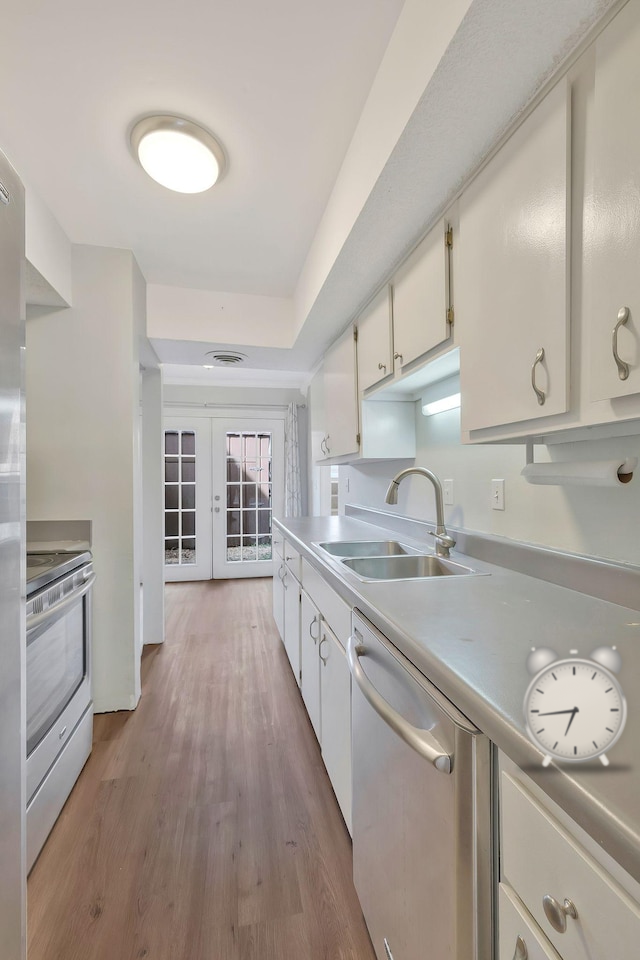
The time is {"hour": 6, "minute": 44}
